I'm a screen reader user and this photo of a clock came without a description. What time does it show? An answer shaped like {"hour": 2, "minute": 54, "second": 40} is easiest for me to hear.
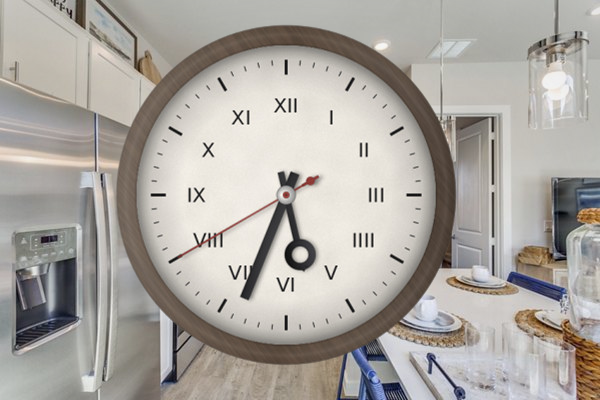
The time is {"hour": 5, "minute": 33, "second": 40}
